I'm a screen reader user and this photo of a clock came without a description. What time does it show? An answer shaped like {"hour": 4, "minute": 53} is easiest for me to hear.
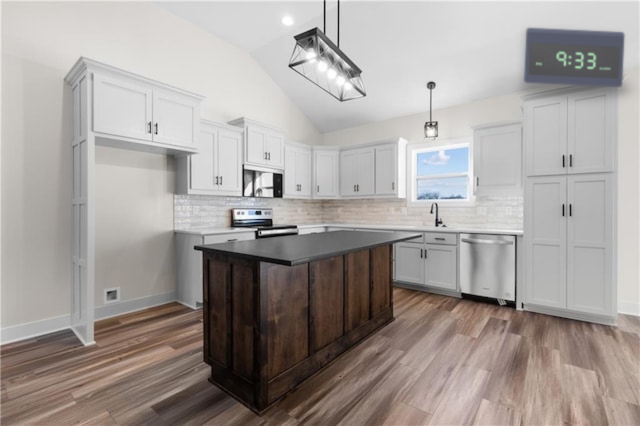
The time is {"hour": 9, "minute": 33}
